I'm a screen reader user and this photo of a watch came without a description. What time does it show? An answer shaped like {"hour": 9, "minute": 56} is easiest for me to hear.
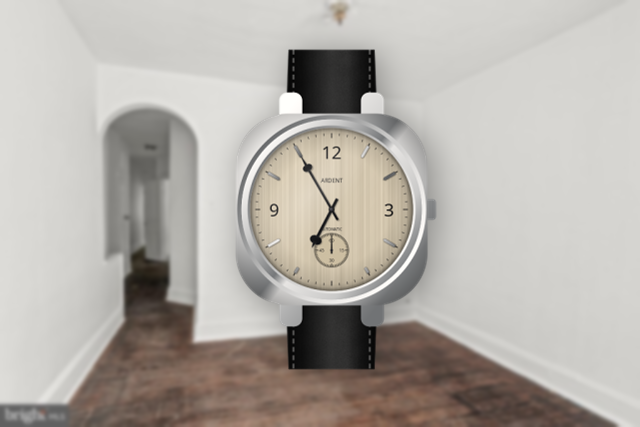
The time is {"hour": 6, "minute": 55}
